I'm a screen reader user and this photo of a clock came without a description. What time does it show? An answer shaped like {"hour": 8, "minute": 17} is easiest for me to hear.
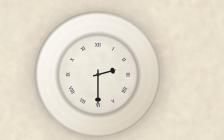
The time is {"hour": 2, "minute": 30}
